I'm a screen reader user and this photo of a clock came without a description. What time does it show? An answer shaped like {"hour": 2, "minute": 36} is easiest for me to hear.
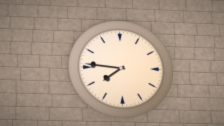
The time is {"hour": 7, "minute": 46}
